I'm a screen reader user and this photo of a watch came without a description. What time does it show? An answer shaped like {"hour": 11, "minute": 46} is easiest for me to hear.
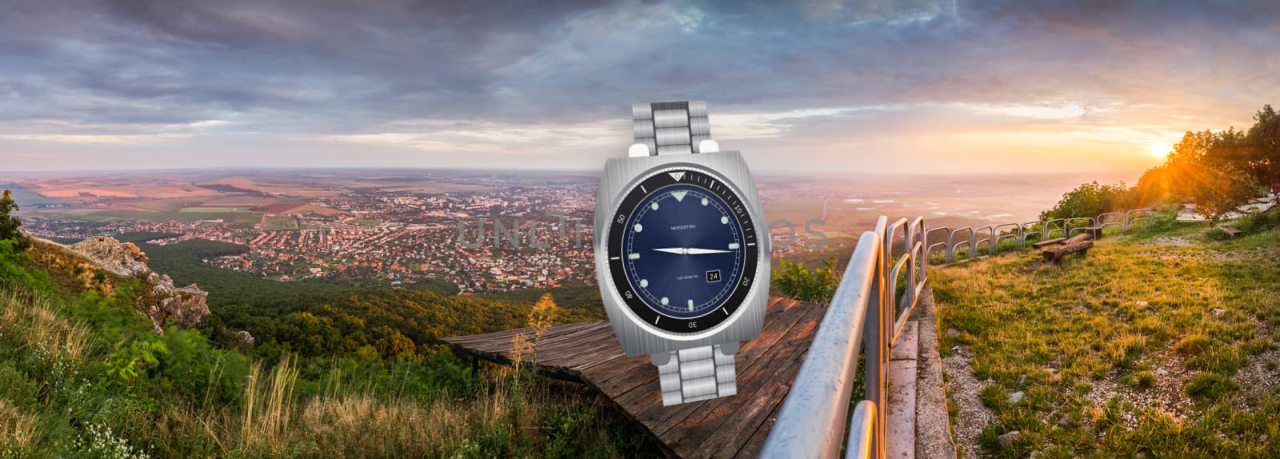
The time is {"hour": 9, "minute": 16}
